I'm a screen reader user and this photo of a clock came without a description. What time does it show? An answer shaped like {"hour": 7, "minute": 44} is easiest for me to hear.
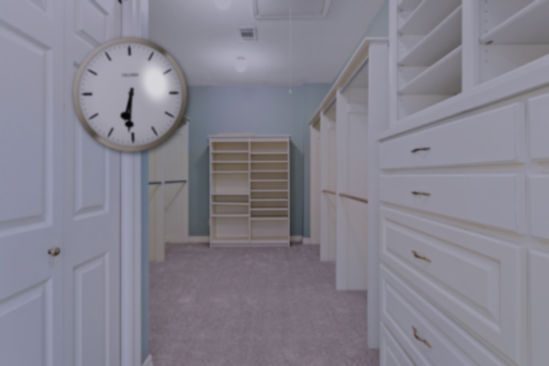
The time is {"hour": 6, "minute": 31}
